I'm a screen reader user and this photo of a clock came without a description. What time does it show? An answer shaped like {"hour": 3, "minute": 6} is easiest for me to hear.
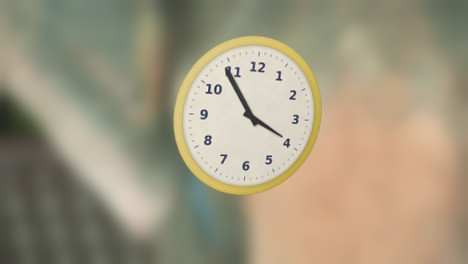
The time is {"hour": 3, "minute": 54}
